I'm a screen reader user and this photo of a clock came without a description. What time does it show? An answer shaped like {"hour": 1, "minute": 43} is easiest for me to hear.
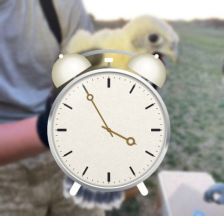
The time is {"hour": 3, "minute": 55}
